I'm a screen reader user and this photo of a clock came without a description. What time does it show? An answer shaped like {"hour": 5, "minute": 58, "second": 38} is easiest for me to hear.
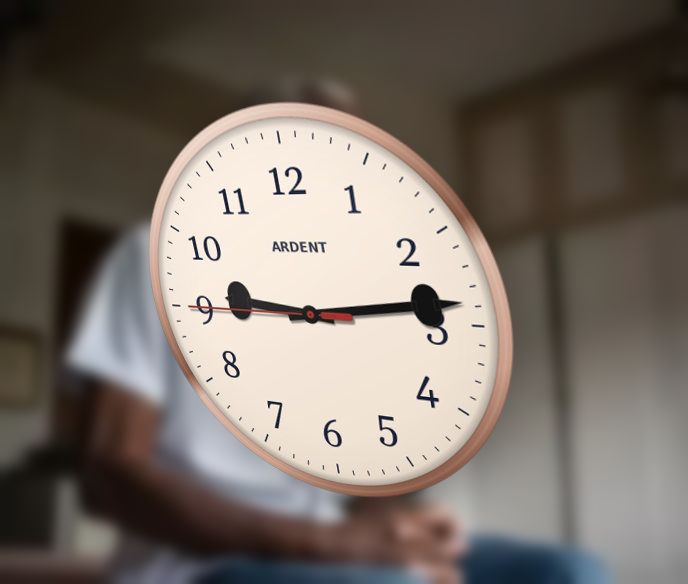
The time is {"hour": 9, "minute": 13, "second": 45}
